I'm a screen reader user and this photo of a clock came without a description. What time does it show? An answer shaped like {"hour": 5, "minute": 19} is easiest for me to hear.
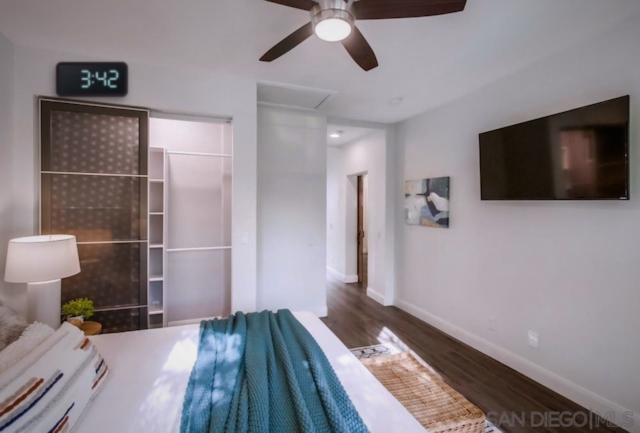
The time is {"hour": 3, "minute": 42}
